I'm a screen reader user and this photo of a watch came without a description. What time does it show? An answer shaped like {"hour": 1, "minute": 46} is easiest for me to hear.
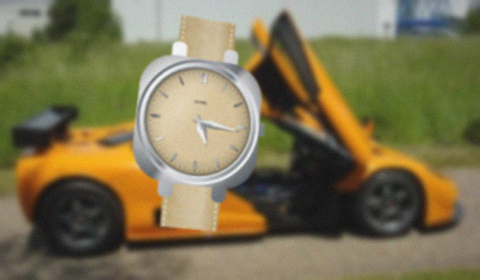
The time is {"hour": 5, "minute": 16}
